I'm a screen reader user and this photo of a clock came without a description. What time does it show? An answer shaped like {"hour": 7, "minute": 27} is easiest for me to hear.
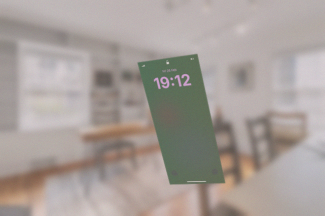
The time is {"hour": 19, "minute": 12}
